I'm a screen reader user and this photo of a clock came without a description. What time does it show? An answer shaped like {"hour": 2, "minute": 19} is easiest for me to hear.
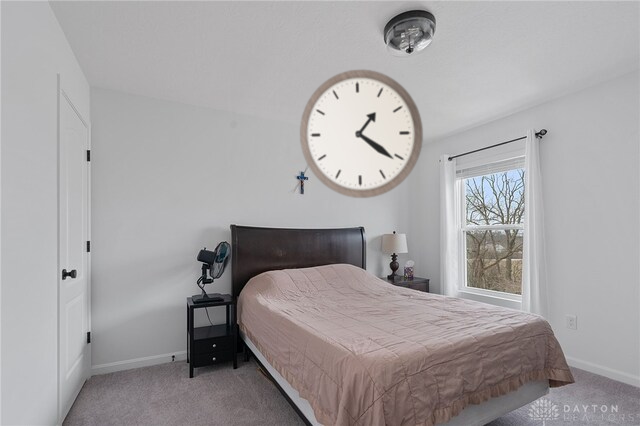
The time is {"hour": 1, "minute": 21}
